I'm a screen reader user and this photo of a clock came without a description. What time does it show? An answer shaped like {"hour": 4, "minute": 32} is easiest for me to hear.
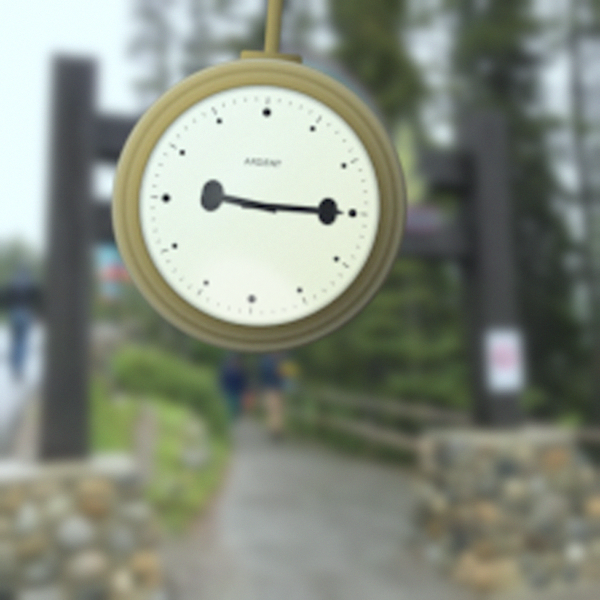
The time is {"hour": 9, "minute": 15}
